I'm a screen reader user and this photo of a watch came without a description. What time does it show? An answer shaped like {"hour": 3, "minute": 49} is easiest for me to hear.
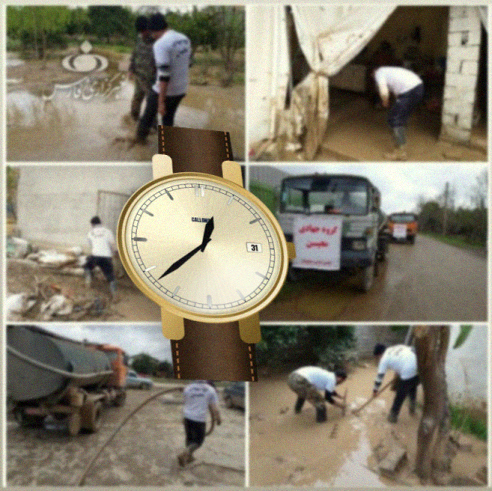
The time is {"hour": 12, "minute": 38}
